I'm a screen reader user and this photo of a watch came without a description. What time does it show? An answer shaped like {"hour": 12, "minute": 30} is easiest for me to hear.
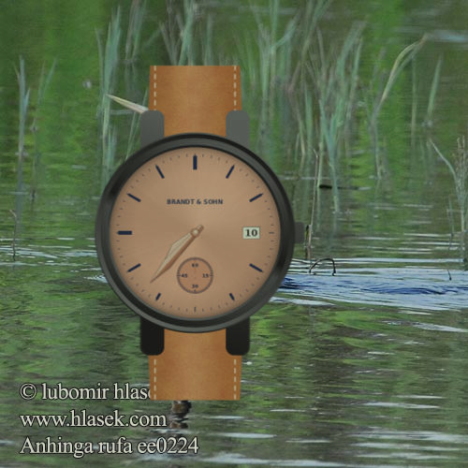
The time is {"hour": 7, "minute": 37}
